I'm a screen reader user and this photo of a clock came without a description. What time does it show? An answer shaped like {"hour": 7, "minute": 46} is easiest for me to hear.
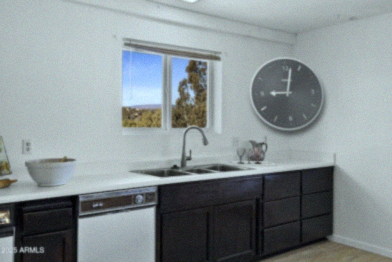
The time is {"hour": 9, "minute": 2}
